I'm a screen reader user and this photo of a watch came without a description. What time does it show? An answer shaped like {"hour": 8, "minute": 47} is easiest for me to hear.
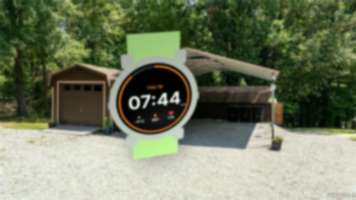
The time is {"hour": 7, "minute": 44}
